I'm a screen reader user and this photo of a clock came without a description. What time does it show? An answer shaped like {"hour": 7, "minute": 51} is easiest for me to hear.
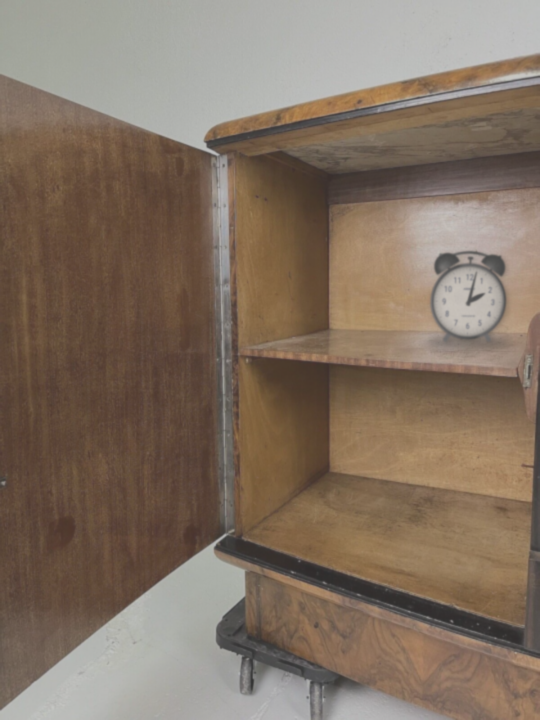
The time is {"hour": 2, "minute": 2}
